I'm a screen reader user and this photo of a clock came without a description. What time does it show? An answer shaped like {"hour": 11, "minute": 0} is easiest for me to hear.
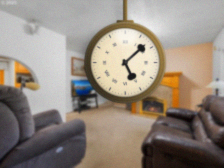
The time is {"hour": 5, "minute": 8}
